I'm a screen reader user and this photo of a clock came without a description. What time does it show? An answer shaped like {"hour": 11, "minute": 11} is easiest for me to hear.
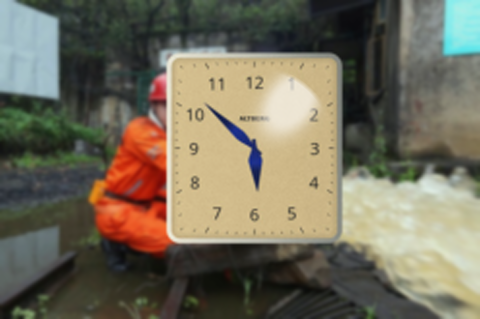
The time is {"hour": 5, "minute": 52}
